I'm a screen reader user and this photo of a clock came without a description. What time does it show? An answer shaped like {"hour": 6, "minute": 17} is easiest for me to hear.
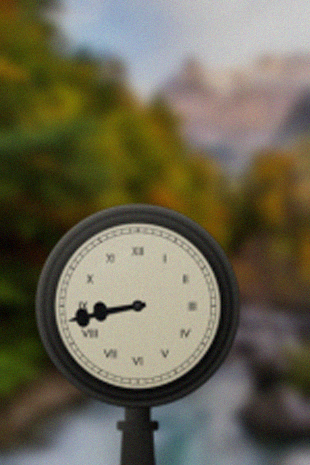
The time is {"hour": 8, "minute": 43}
